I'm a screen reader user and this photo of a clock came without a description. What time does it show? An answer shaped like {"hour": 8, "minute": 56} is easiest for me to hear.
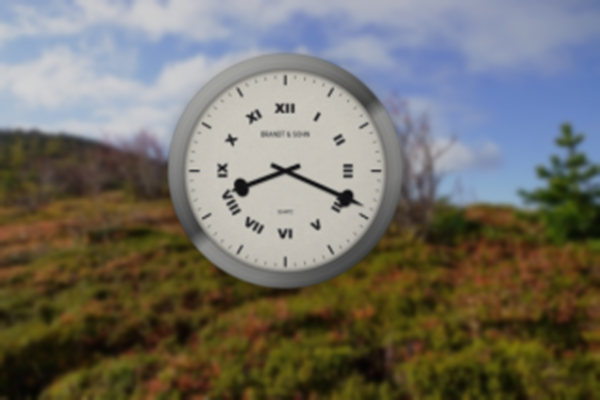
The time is {"hour": 8, "minute": 19}
